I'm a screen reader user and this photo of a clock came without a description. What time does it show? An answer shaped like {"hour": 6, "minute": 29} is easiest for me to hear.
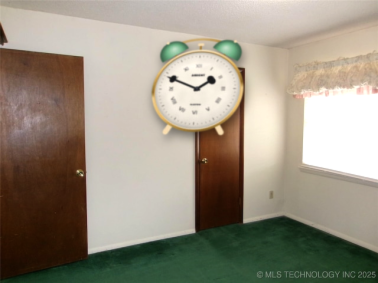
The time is {"hour": 1, "minute": 49}
